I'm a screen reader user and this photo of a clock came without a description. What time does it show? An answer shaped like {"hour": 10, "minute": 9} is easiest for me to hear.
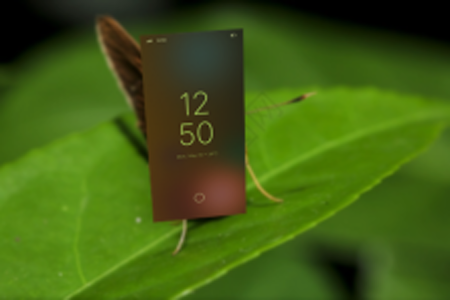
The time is {"hour": 12, "minute": 50}
